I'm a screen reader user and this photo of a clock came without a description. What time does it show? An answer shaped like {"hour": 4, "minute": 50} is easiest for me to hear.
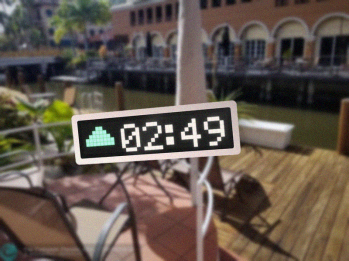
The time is {"hour": 2, "minute": 49}
